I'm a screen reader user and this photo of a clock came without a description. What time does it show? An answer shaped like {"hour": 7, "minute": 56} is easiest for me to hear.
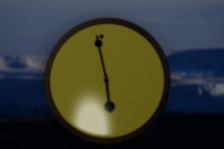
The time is {"hour": 5, "minute": 59}
